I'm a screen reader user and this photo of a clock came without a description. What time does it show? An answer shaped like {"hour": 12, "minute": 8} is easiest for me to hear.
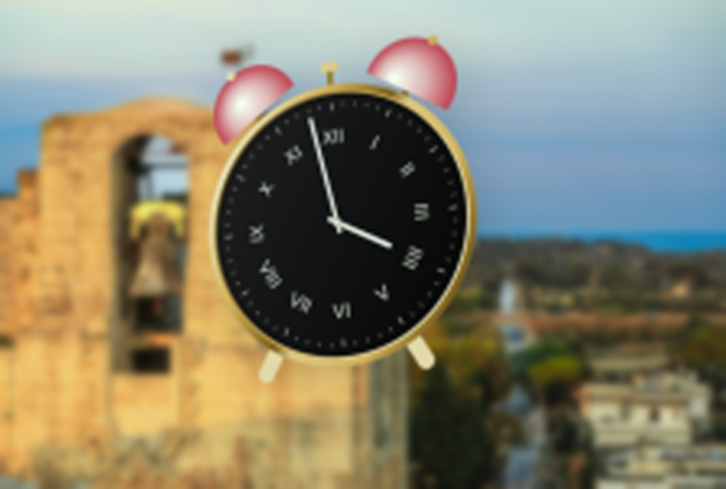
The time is {"hour": 3, "minute": 58}
